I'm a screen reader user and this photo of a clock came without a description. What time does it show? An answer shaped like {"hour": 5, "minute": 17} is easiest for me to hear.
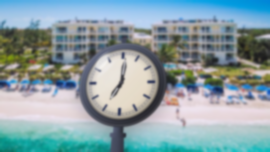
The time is {"hour": 7, "minute": 1}
